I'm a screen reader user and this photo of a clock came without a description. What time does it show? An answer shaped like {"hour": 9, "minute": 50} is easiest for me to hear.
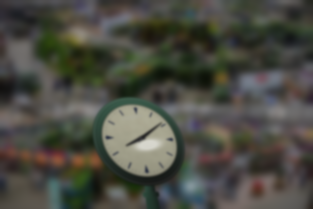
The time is {"hour": 8, "minute": 9}
